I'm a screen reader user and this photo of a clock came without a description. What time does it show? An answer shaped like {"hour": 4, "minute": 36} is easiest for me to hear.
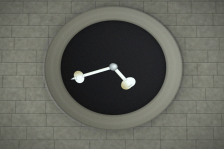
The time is {"hour": 4, "minute": 42}
